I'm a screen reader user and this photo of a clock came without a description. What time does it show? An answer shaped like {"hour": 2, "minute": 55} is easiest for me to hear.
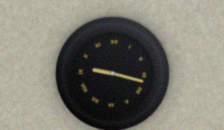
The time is {"hour": 9, "minute": 17}
